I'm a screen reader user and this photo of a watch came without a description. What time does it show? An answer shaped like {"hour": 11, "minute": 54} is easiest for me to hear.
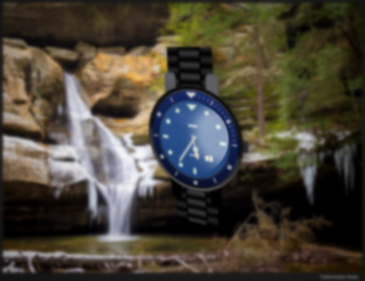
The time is {"hour": 5, "minute": 36}
